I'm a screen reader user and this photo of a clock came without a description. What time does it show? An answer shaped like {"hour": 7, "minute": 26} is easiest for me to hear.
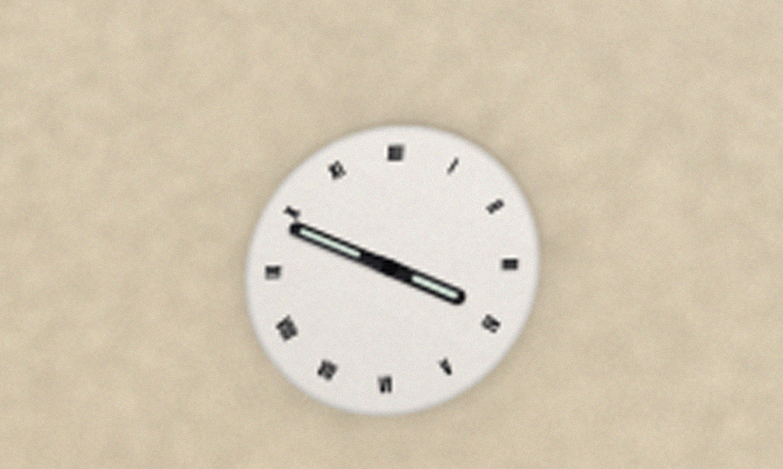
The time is {"hour": 3, "minute": 49}
